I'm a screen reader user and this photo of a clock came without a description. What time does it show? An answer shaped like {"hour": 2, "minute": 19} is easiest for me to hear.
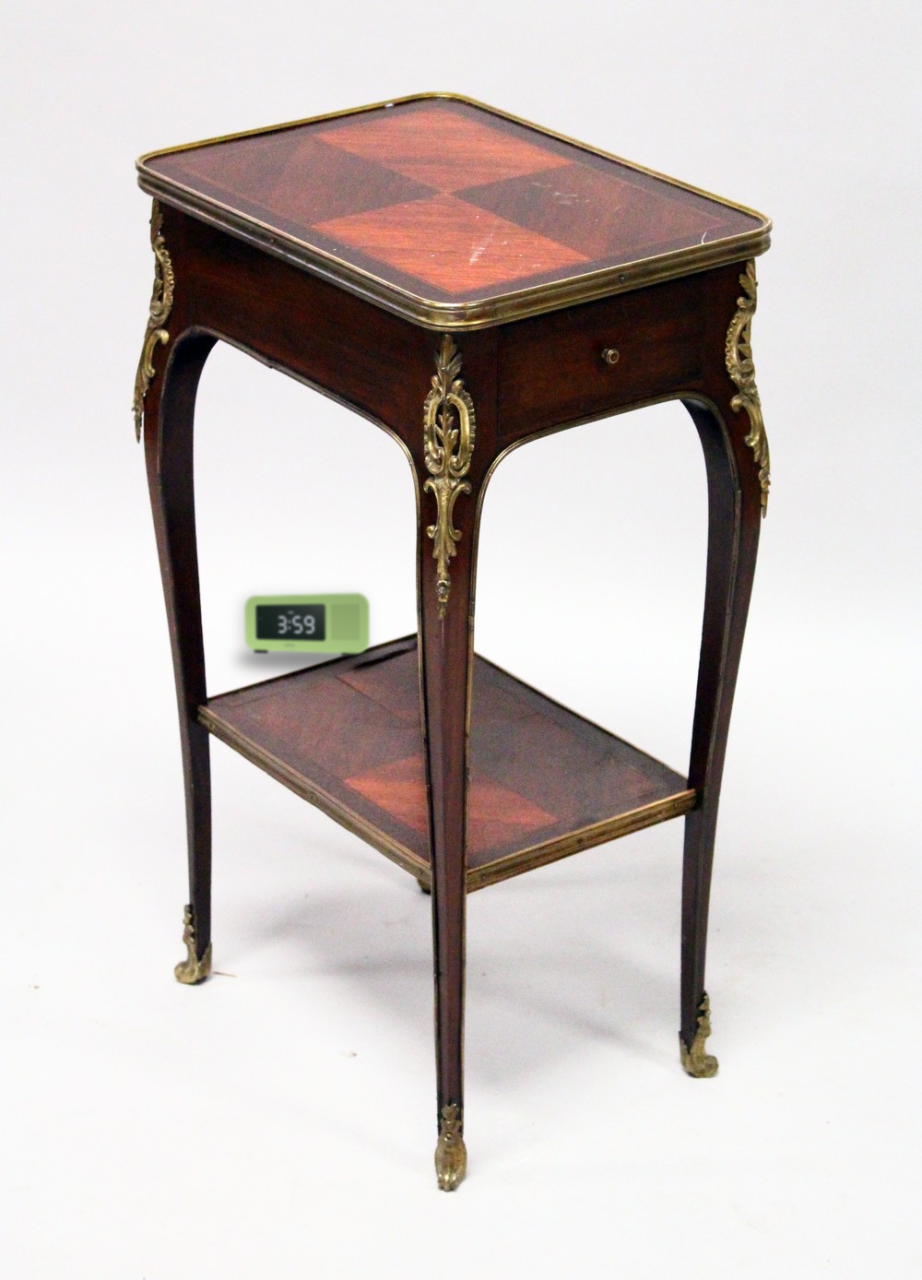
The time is {"hour": 3, "minute": 59}
